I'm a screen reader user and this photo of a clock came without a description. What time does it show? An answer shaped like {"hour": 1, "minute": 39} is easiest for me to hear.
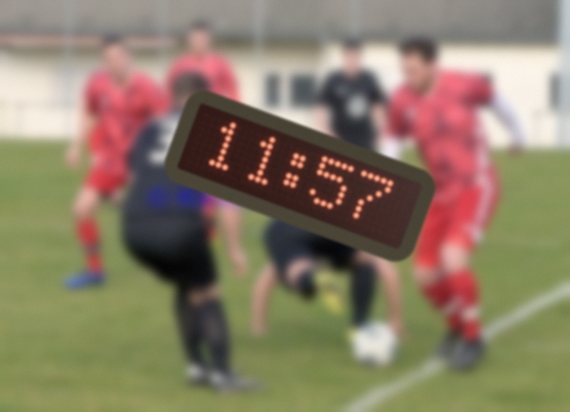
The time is {"hour": 11, "minute": 57}
